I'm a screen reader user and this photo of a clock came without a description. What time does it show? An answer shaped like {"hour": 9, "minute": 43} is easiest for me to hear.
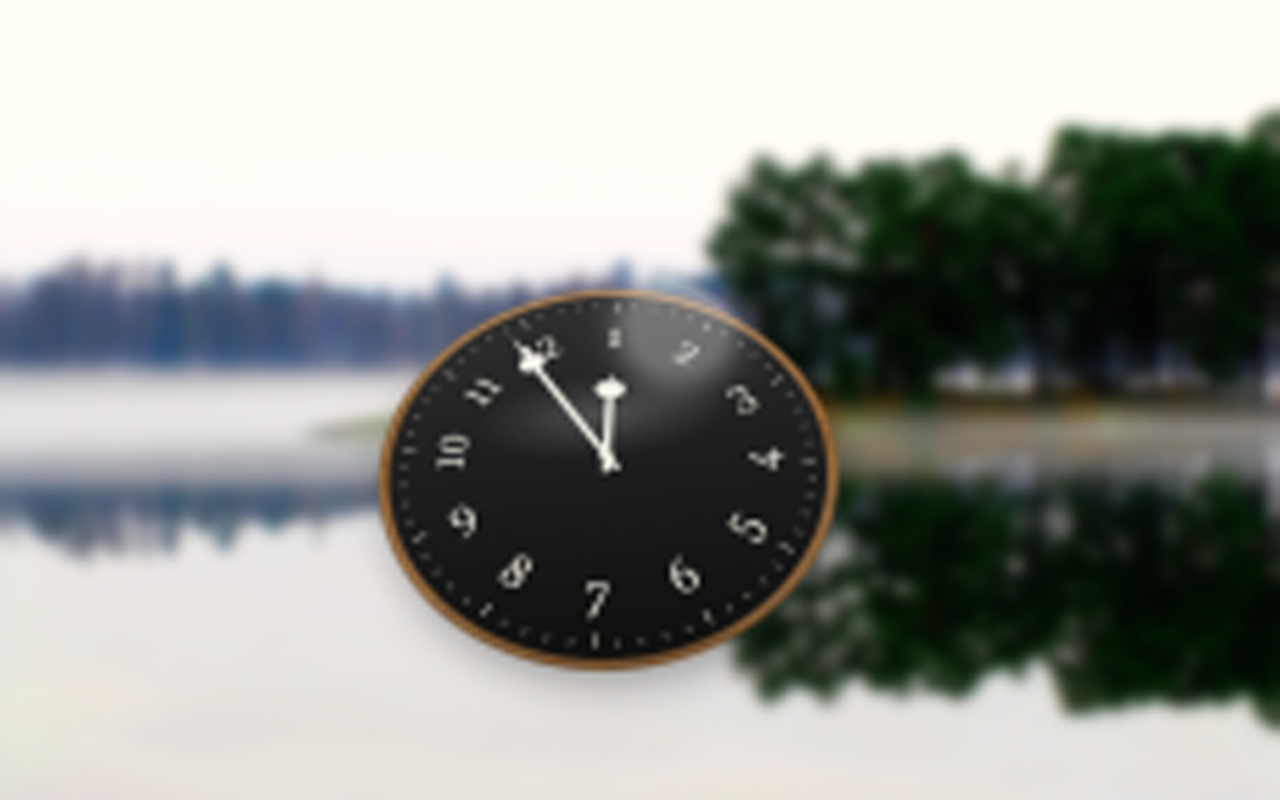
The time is {"hour": 12, "minute": 59}
